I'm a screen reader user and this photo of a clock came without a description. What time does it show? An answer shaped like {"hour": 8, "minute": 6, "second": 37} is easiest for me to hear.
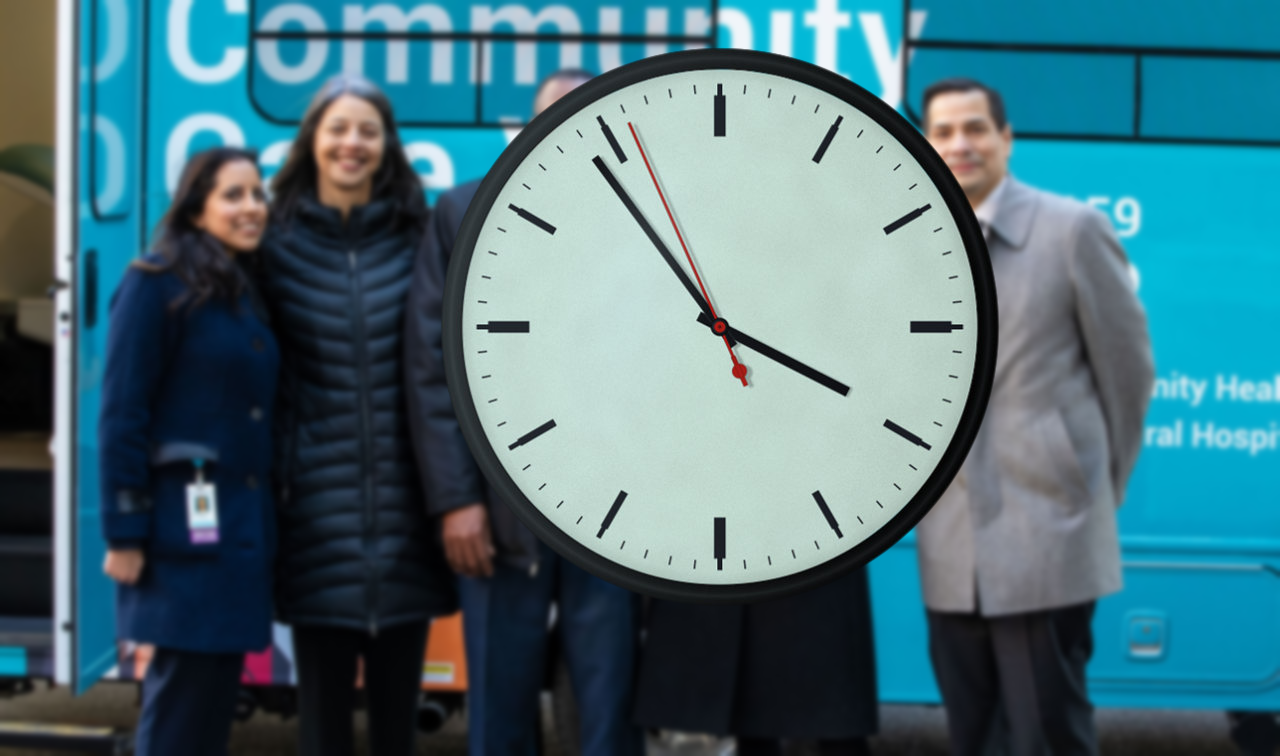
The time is {"hour": 3, "minute": 53, "second": 56}
